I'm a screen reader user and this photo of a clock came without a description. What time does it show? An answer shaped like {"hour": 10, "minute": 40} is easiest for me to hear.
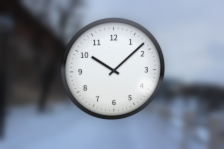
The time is {"hour": 10, "minute": 8}
